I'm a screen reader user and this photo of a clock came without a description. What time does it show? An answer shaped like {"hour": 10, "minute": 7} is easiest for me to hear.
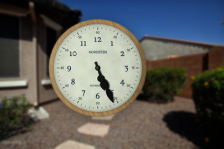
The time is {"hour": 5, "minute": 26}
